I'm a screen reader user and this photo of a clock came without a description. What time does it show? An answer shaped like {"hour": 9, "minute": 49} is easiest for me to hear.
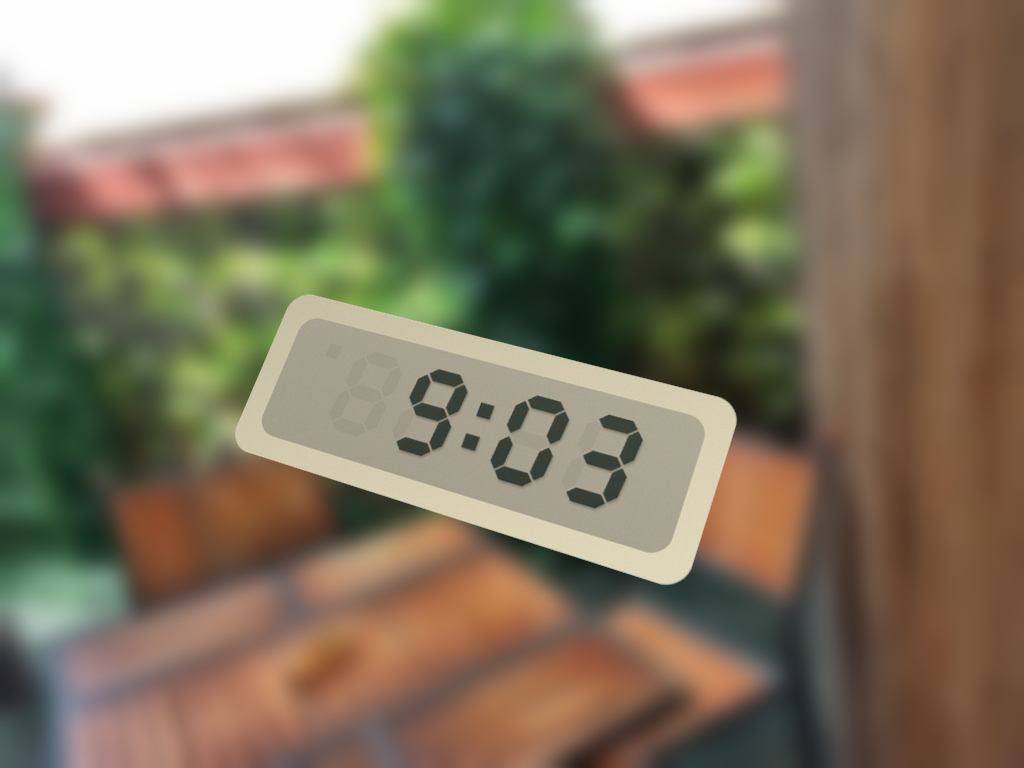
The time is {"hour": 9, "minute": 3}
